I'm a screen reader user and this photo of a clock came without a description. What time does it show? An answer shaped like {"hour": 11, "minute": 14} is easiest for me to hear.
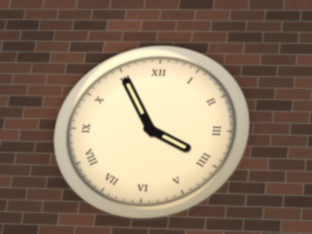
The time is {"hour": 3, "minute": 55}
